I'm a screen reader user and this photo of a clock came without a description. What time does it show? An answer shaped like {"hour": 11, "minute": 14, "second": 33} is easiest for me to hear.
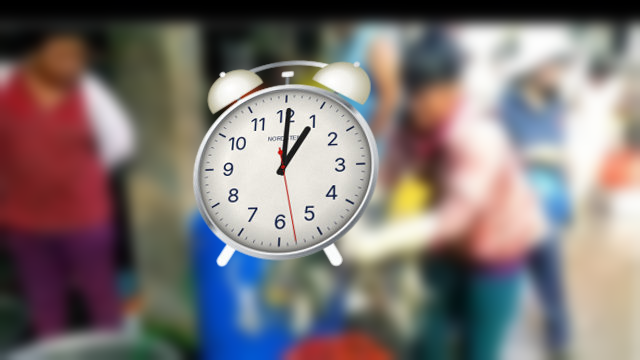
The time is {"hour": 1, "minute": 0, "second": 28}
